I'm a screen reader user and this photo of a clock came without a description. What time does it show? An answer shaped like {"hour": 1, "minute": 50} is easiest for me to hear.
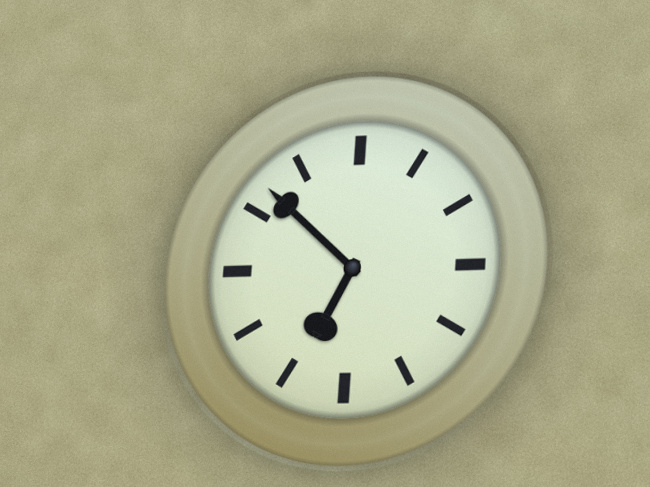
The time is {"hour": 6, "minute": 52}
